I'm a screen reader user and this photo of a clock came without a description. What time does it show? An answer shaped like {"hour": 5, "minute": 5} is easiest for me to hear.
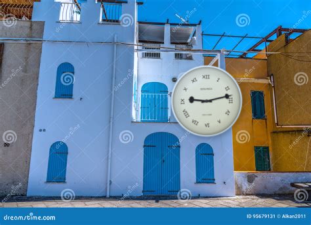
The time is {"hour": 9, "minute": 13}
